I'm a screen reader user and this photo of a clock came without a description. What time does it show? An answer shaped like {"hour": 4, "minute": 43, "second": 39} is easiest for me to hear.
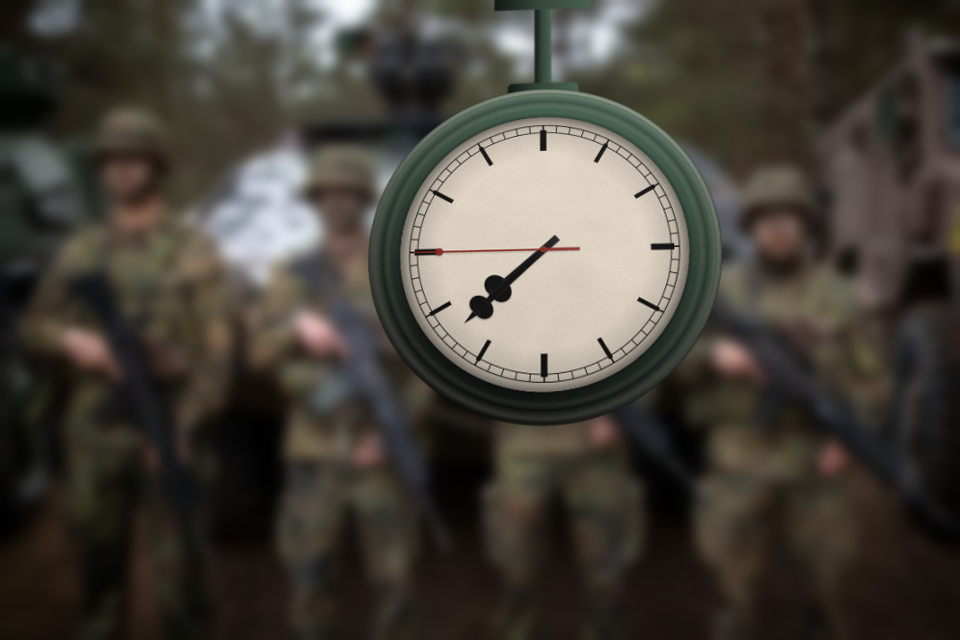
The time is {"hour": 7, "minute": 37, "second": 45}
